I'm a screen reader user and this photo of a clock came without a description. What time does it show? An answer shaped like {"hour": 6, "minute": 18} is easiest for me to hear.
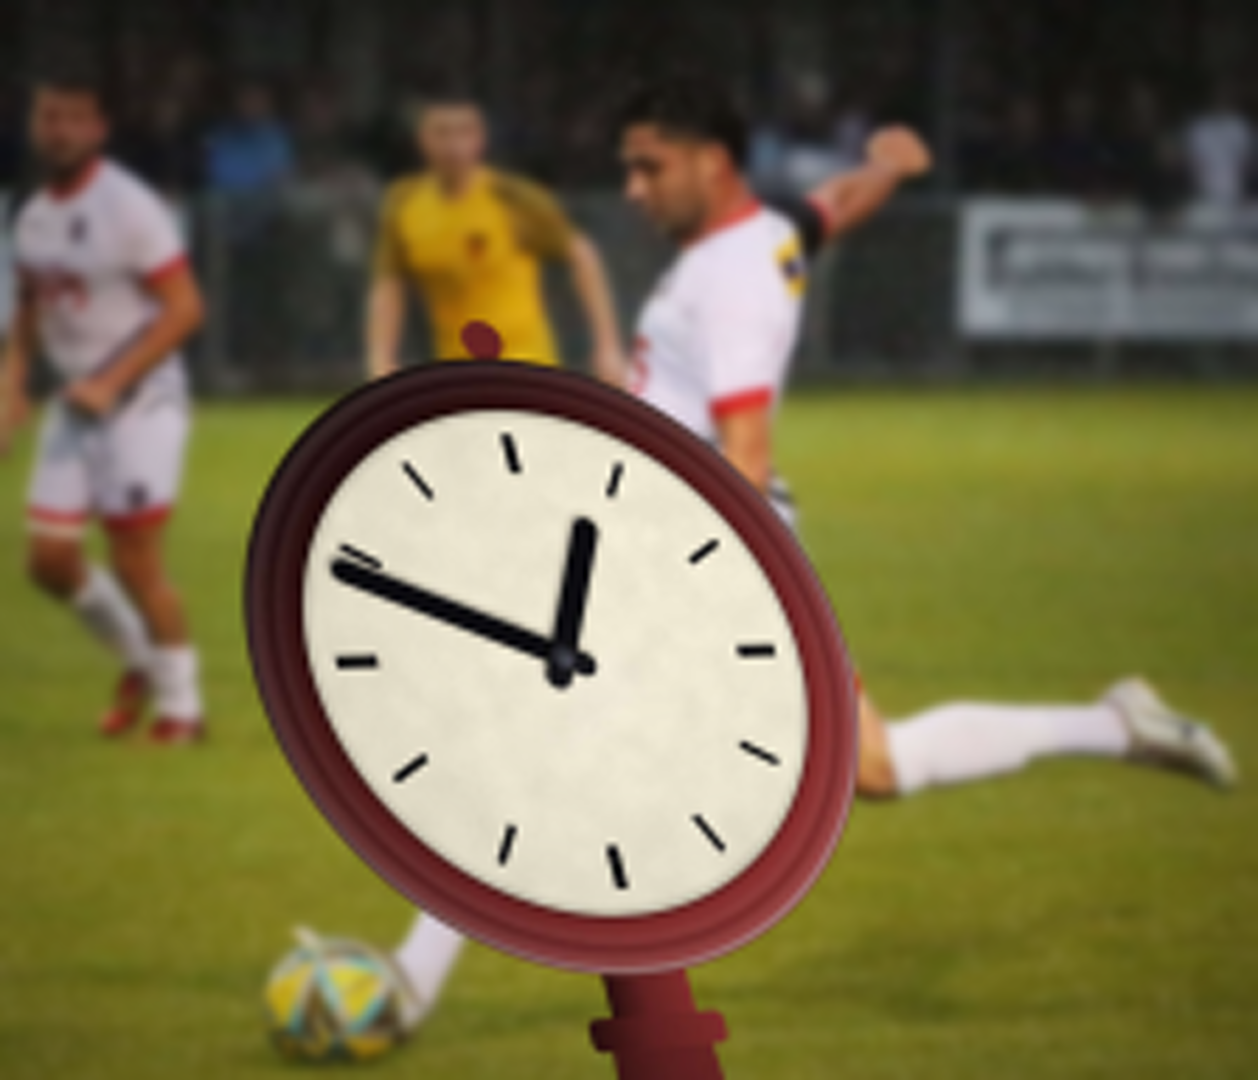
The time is {"hour": 12, "minute": 49}
